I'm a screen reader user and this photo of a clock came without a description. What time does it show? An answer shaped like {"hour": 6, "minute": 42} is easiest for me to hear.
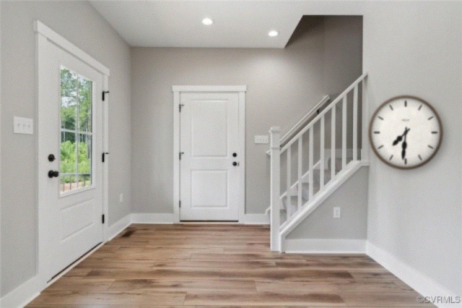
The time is {"hour": 7, "minute": 31}
